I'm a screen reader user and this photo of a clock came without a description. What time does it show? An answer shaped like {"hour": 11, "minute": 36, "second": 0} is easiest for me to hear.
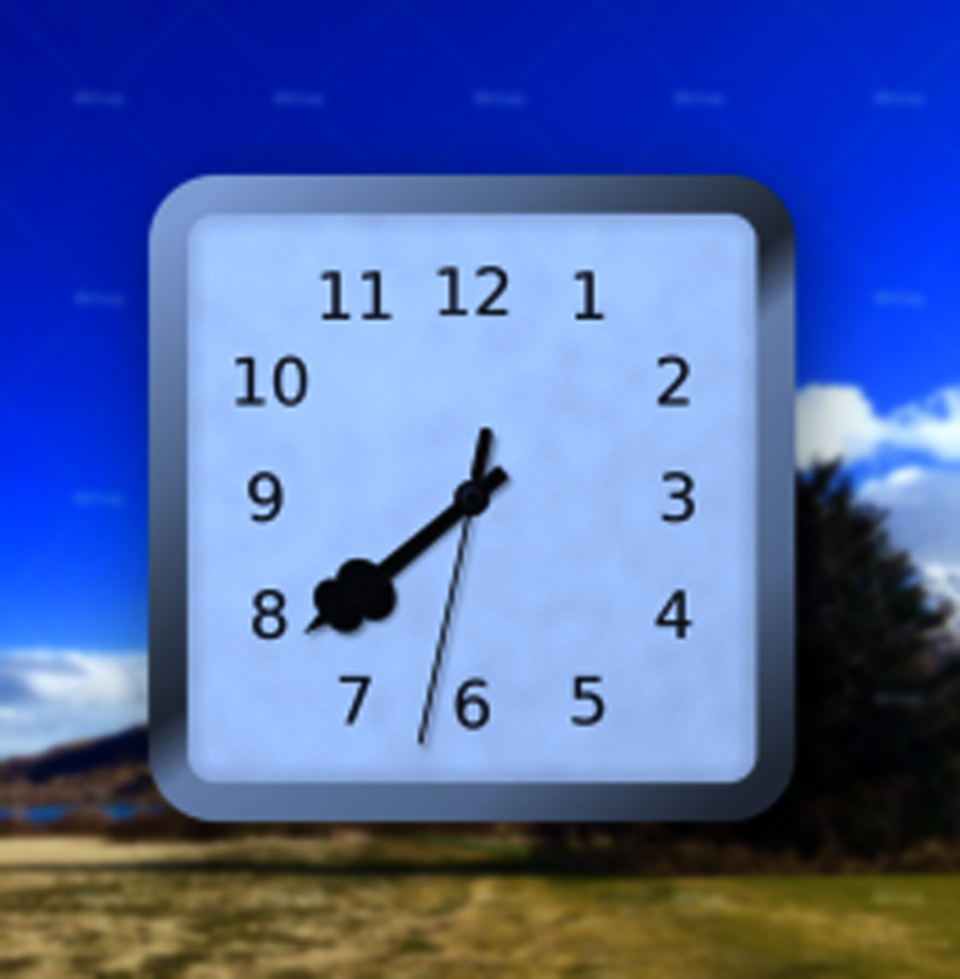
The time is {"hour": 7, "minute": 38, "second": 32}
